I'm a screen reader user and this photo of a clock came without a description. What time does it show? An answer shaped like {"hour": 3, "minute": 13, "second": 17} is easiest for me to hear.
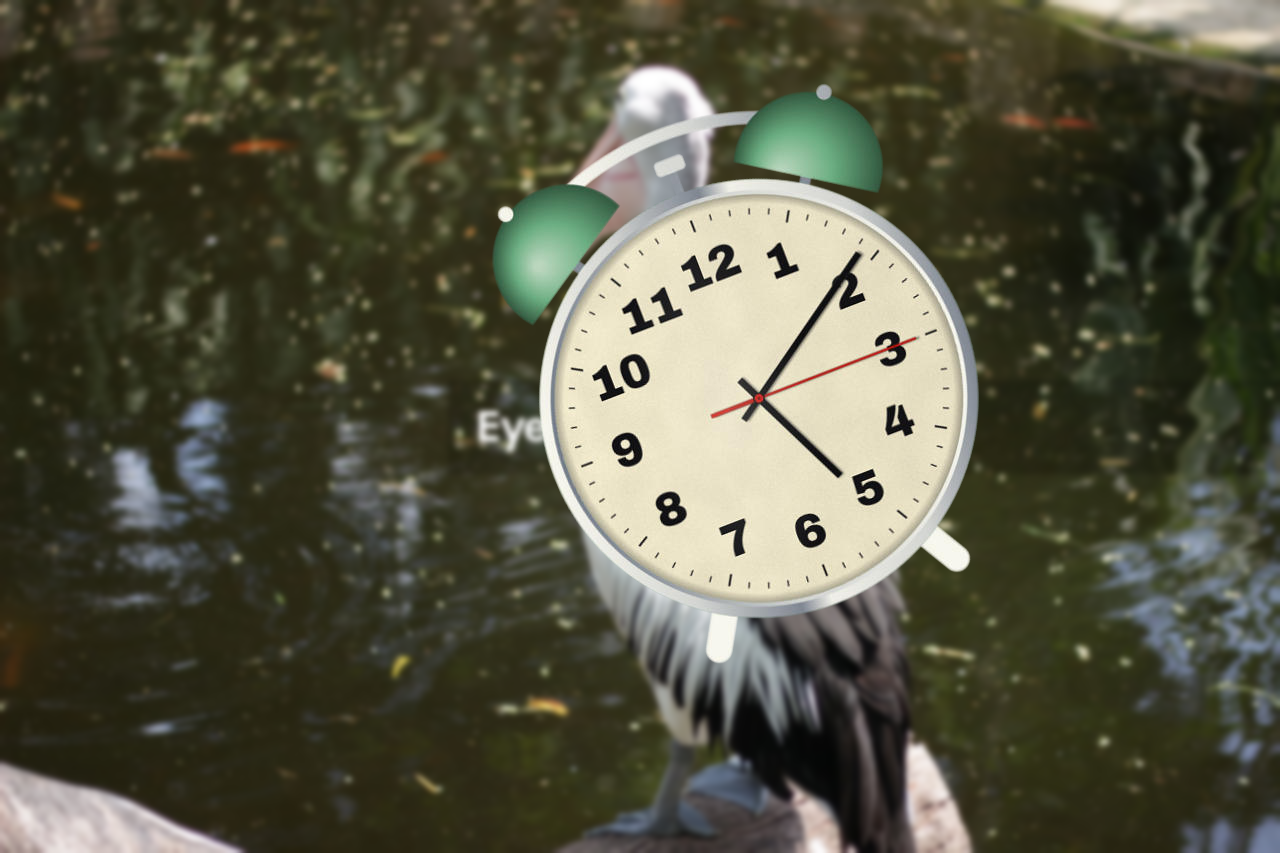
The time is {"hour": 5, "minute": 9, "second": 15}
